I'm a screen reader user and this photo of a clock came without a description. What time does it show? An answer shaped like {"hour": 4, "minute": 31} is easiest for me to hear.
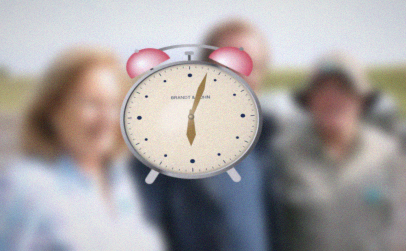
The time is {"hour": 6, "minute": 3}
